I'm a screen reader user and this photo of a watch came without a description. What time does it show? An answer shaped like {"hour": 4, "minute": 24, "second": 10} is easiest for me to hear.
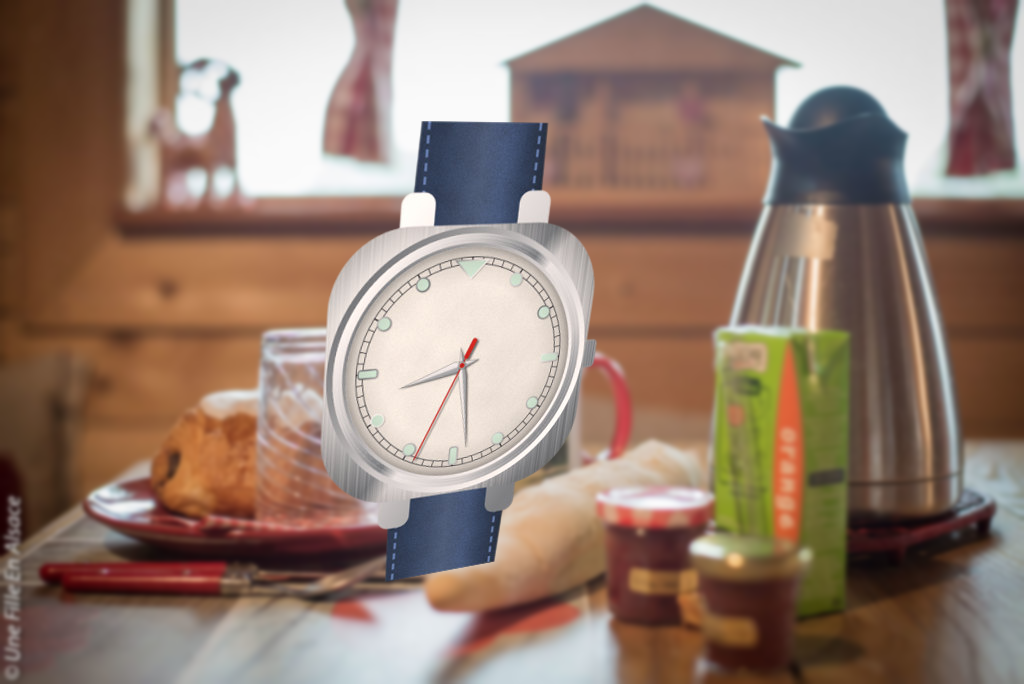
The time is {"hour": 8, "minute": 28, "second": 34}
